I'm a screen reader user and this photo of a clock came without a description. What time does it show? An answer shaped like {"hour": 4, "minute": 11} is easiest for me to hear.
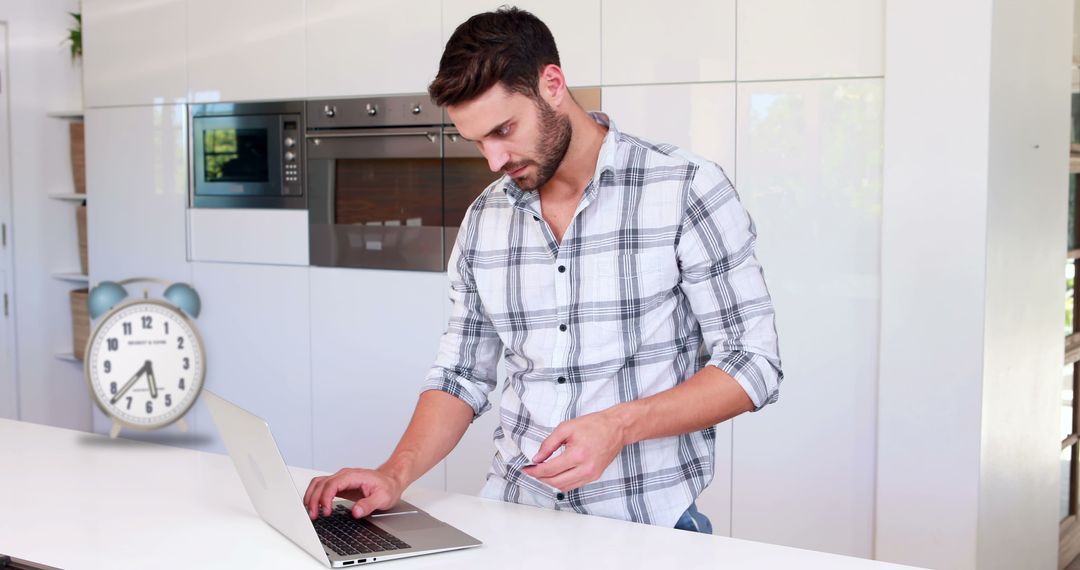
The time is {"hour": 5, "minute": 38}
